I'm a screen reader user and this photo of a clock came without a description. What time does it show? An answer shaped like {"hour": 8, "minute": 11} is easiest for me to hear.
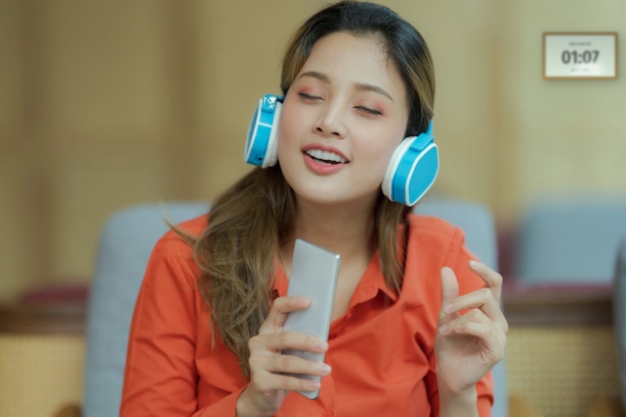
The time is {"hour": 1, "minute": 7}
